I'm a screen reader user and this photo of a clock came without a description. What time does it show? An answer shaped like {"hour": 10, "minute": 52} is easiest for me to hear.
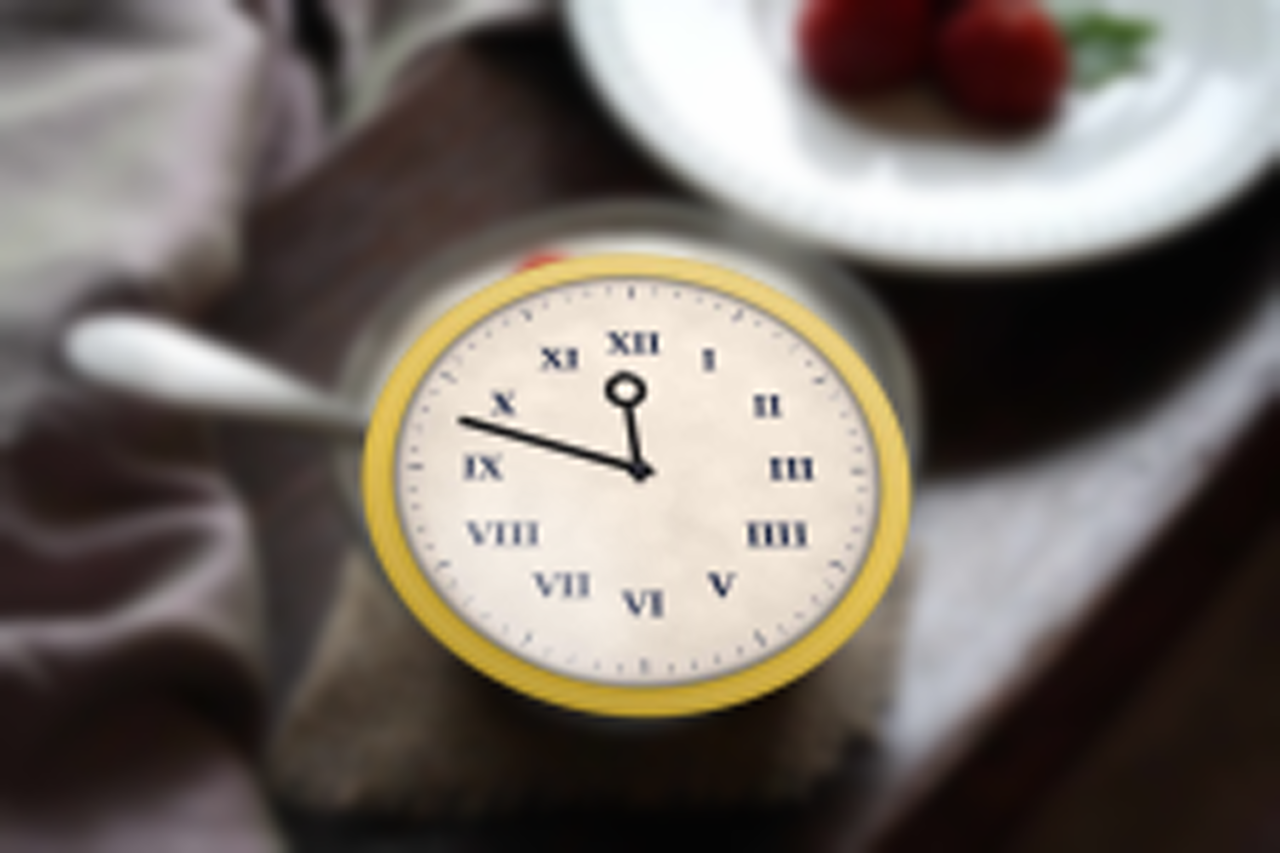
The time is {"hour": 11, "minute": 48}
